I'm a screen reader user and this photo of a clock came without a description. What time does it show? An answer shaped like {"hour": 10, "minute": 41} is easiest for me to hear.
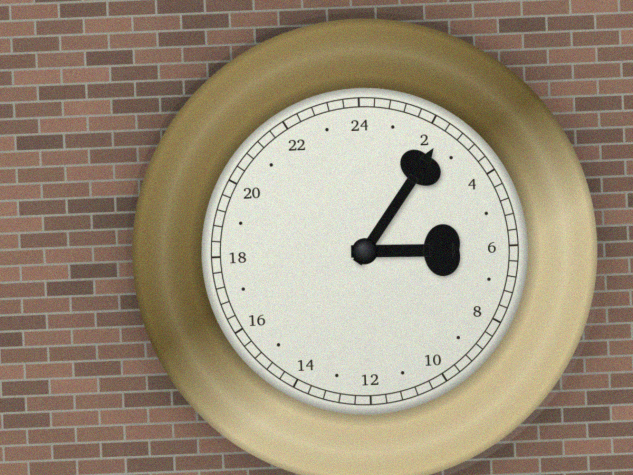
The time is {"hour": 6, "minute": 6}
